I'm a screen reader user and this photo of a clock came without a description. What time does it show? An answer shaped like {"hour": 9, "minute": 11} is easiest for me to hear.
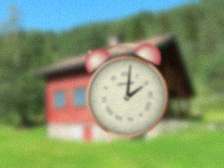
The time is {"hour": 2, "minute": 2}
